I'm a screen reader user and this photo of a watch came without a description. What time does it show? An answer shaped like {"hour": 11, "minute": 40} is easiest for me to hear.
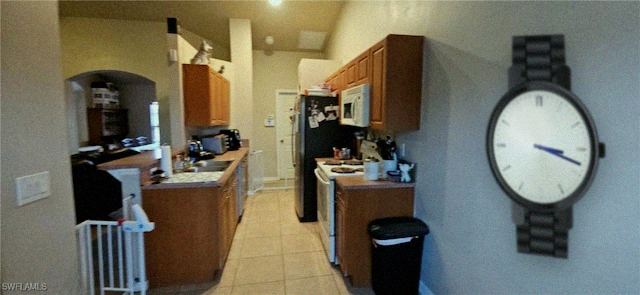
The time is {"hour": 3, "minute": 18}
